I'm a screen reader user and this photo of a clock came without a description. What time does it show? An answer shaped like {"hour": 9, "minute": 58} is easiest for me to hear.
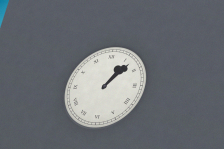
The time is {"hour": 1, "minute": 7}
